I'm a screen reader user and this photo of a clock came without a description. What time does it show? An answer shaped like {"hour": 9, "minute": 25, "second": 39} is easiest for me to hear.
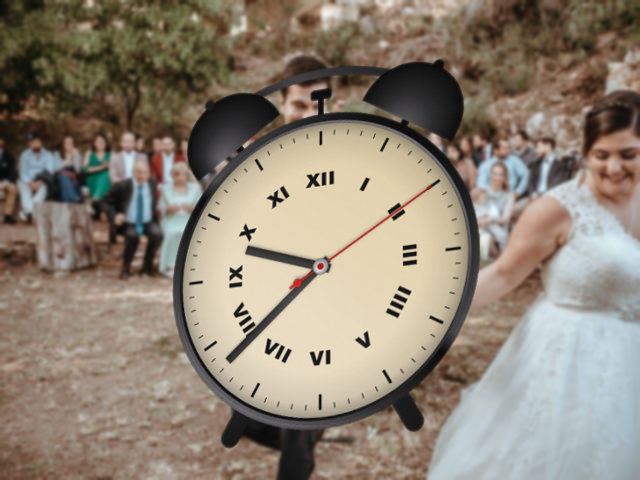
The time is {"hour": 9, "minute": 38, "second": 10}
